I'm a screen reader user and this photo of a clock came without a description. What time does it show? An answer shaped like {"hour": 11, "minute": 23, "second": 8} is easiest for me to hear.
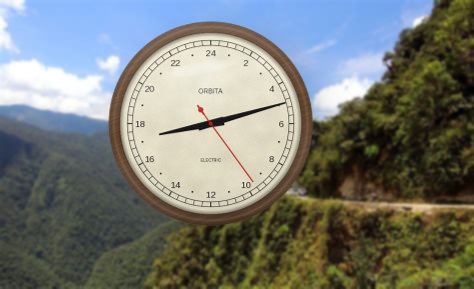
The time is {"hour": 17, "minute": 12, "second": 24}
